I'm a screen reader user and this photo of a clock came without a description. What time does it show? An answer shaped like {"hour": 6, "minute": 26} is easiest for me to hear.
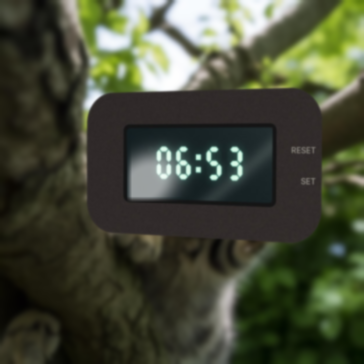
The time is {"hour": 6, "minute": 53}
